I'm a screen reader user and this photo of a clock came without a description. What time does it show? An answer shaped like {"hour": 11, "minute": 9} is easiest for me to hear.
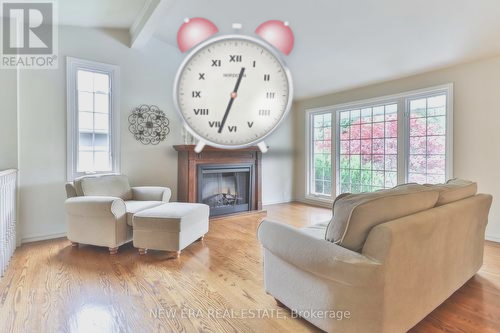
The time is {"hour": 12, "minute": 33}
